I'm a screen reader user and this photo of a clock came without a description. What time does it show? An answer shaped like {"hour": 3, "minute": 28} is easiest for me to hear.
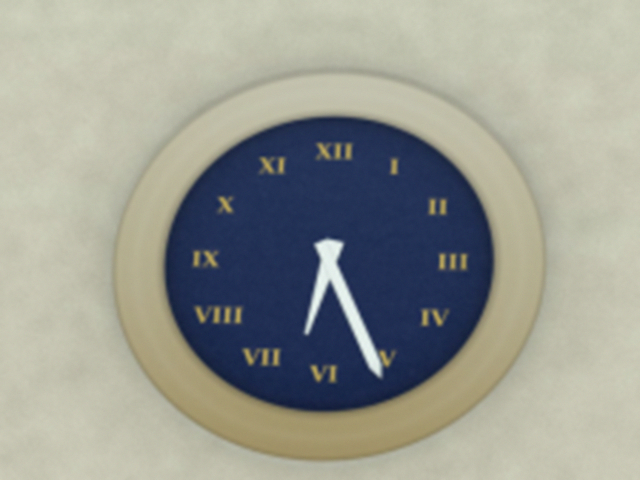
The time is {"hour": 6, "minute": 26}
